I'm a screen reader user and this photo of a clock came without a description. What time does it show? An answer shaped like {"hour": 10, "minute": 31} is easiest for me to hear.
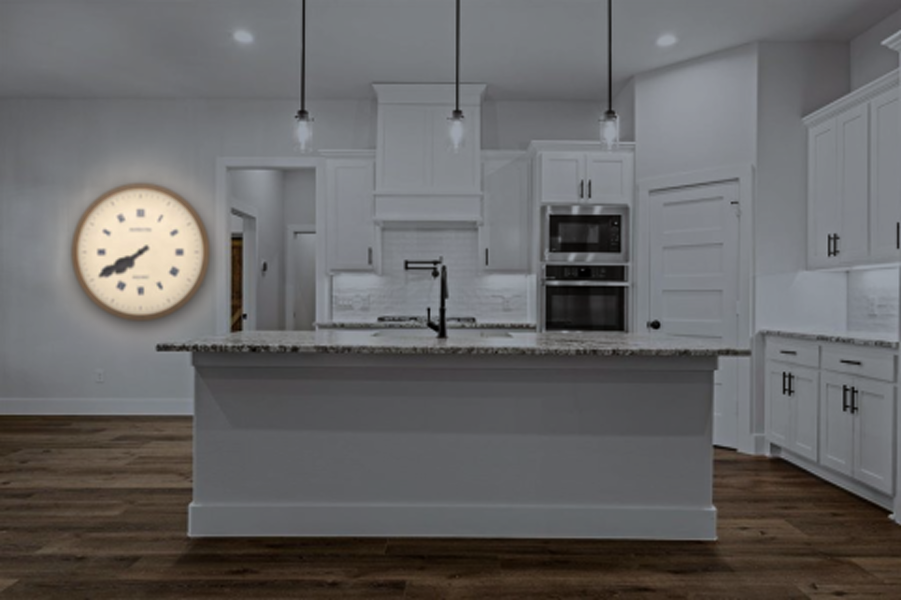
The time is {"hour": 7, "minute": 40}
